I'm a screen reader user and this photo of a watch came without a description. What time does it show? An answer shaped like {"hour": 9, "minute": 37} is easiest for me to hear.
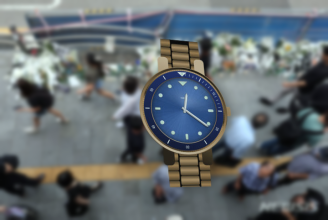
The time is {"hour": 12, "minute": 21}
